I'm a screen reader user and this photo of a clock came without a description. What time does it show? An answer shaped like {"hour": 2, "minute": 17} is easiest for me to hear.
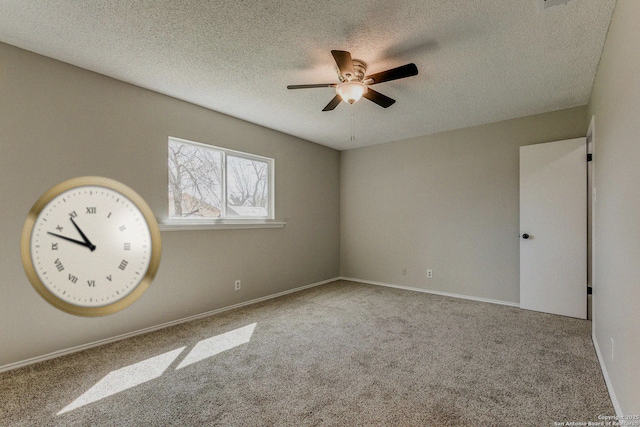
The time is {"hour": 10, "minute": 48}
